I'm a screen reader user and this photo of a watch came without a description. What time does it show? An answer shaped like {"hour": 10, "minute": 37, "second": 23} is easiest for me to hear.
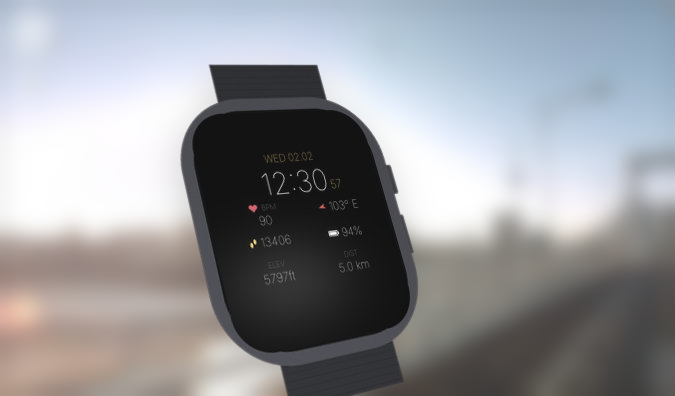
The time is {"hour": 12, "minute": 30, "second": 57}
